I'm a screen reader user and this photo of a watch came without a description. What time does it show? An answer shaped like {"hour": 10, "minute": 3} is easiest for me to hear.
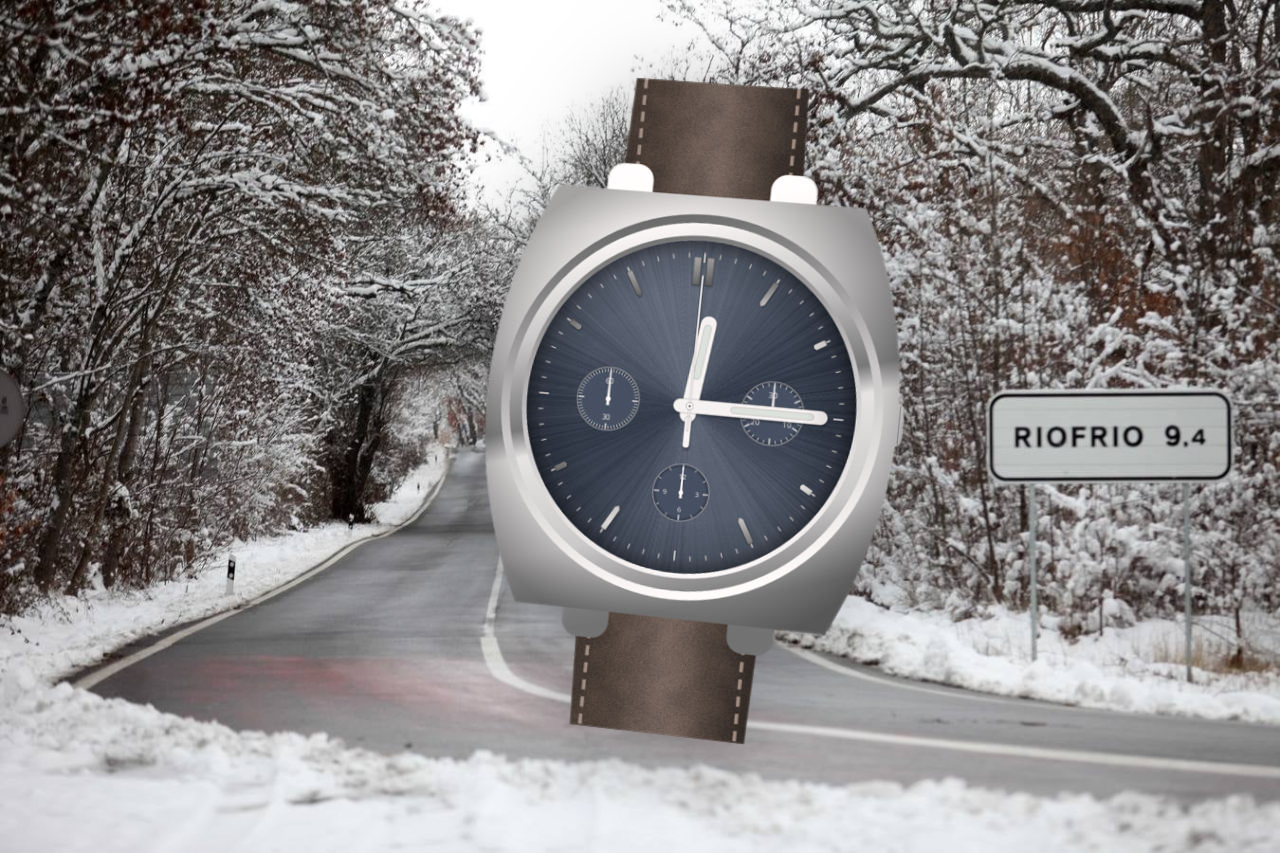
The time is {"hour": 12, "minute": 15}
